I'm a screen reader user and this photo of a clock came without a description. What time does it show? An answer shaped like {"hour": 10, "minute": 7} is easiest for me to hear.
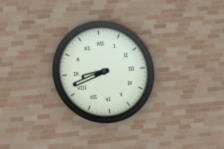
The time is {"hour": 8, "minute": 42}
